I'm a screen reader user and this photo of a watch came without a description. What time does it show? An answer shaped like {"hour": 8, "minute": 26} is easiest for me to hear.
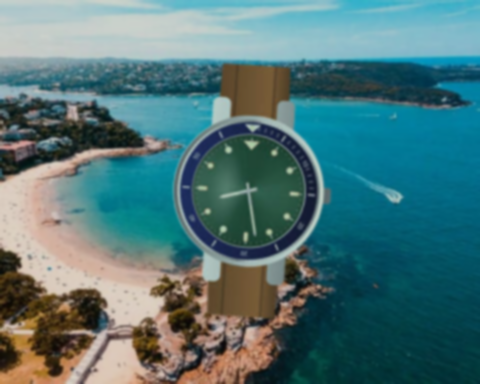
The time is {"hour": 8, "minute": 28}
